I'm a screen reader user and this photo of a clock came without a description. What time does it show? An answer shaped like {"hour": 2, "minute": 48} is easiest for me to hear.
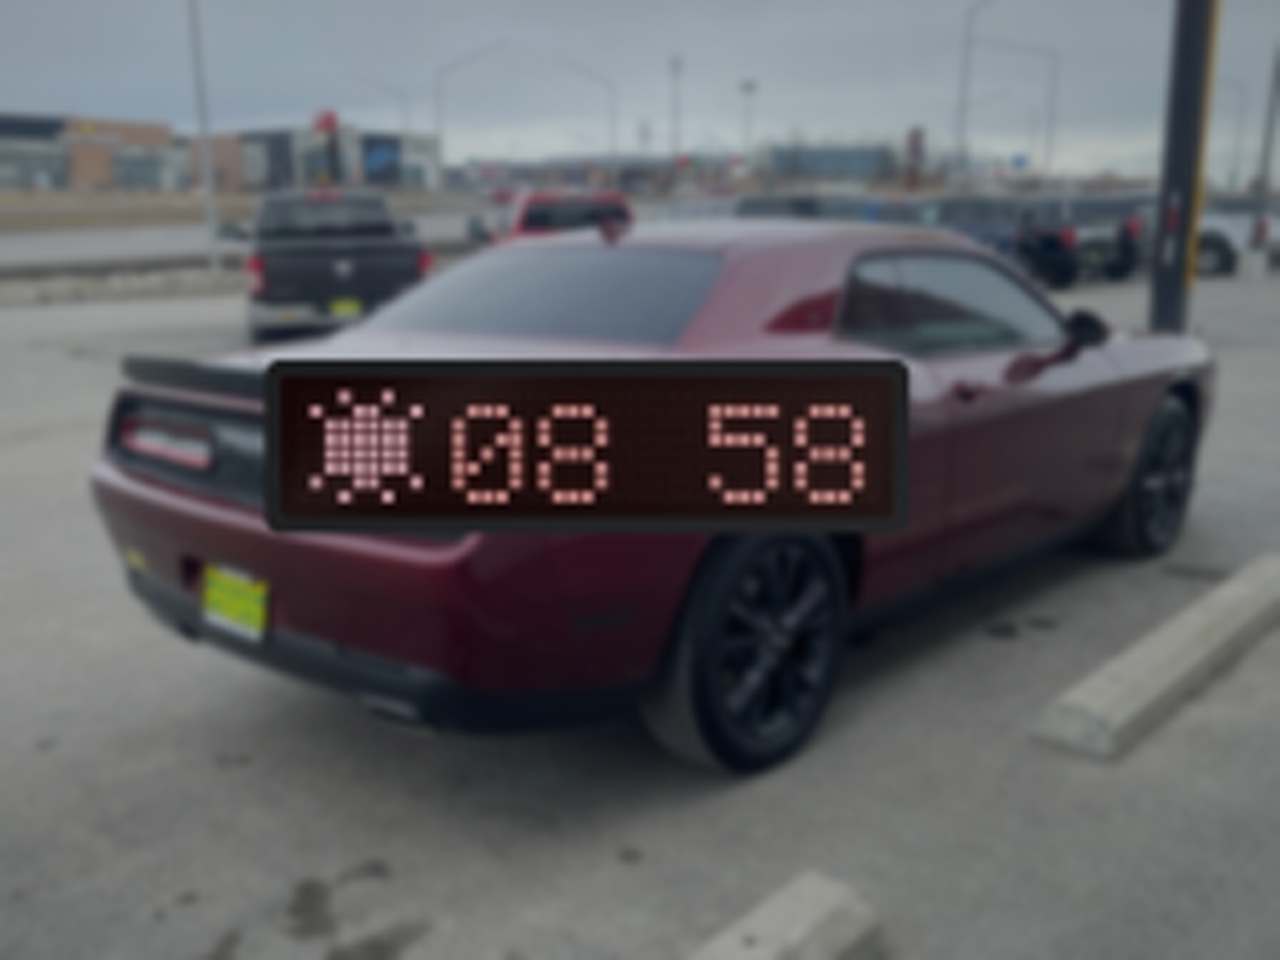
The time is {"hour": 8, "minute": 58}
